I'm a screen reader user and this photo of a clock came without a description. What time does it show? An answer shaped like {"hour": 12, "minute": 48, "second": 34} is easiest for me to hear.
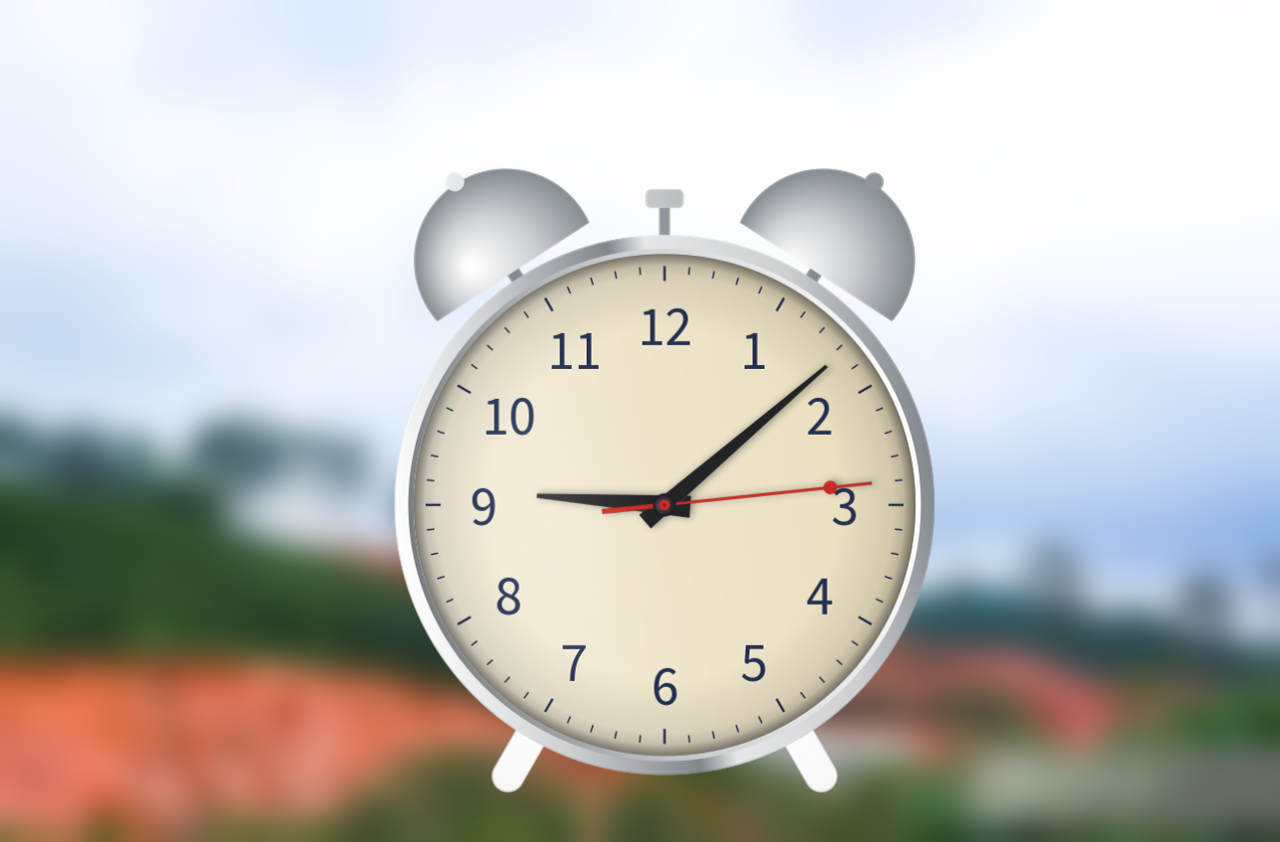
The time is {"hour": 9, "minute": 8, "second": 14}
